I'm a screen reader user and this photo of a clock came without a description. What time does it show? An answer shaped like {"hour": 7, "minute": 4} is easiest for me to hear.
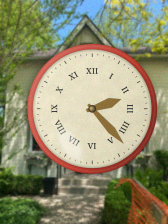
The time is {"hour": 2, "minute": 23}
